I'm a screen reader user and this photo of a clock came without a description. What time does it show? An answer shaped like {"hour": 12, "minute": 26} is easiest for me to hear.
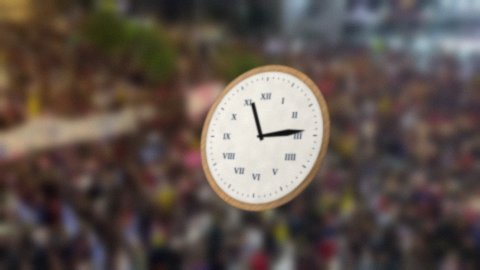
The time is {"hour": 11, "minute": 14}
